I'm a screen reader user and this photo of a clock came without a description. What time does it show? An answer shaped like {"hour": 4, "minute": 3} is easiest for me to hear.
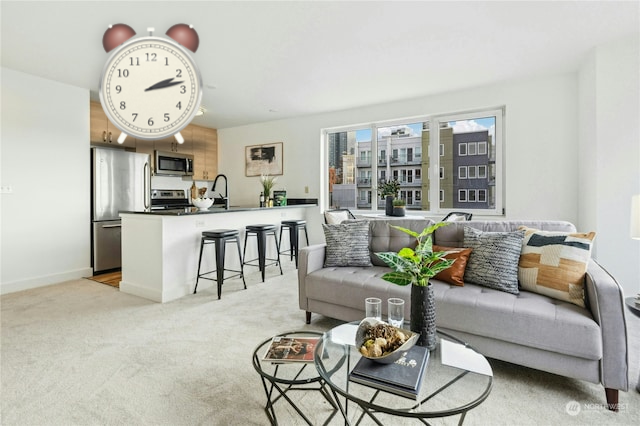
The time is {"hour": 2, "minute": 13}
